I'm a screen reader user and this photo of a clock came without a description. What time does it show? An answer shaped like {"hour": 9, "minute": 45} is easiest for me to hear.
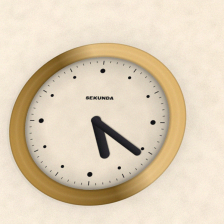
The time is {"hour": 5, "minute": 21}
